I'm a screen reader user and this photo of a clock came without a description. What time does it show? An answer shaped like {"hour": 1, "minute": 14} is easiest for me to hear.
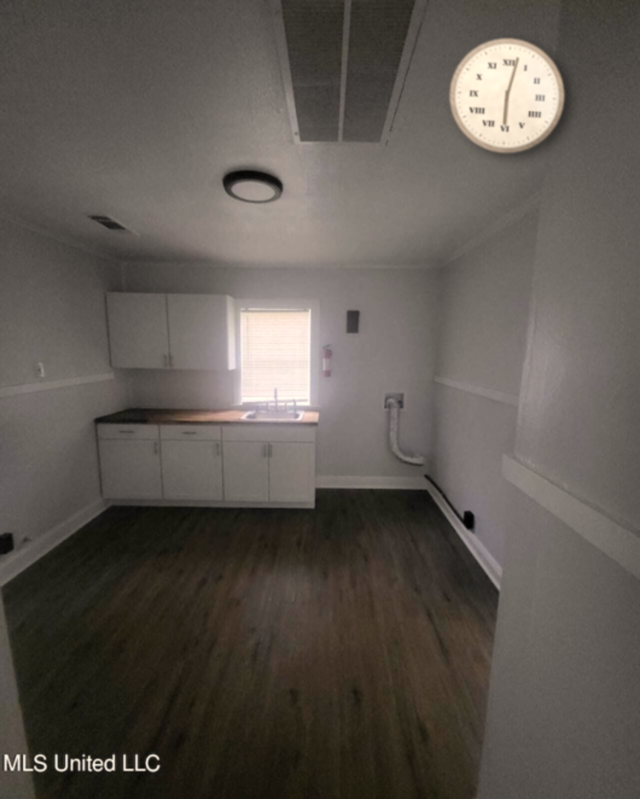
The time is {"hour": 6, "minute": 2}
